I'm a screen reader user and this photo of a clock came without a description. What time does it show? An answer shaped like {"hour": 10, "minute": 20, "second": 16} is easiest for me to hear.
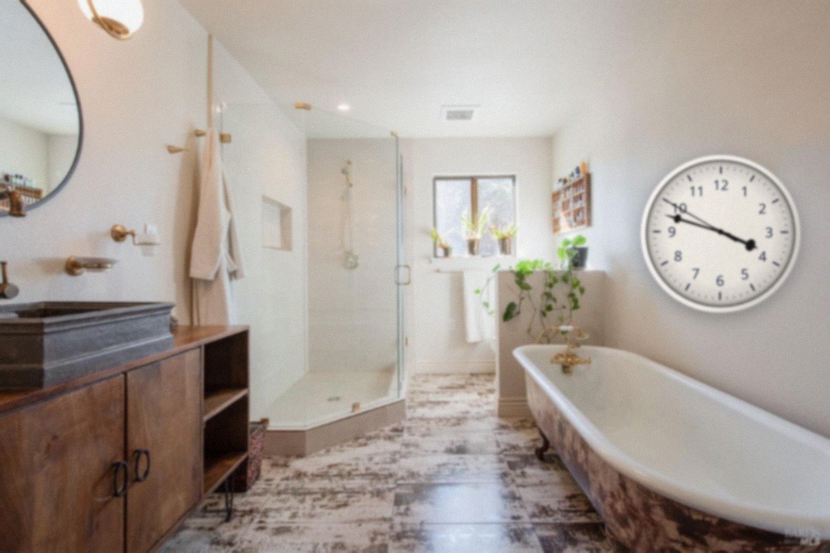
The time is {"hour": 3, "minute": 47, "second": 50}
